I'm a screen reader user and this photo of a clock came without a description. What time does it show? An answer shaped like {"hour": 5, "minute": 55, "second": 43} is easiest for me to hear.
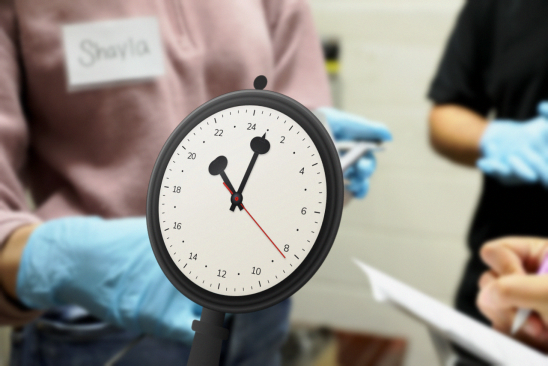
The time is {"hour": 21, "minute": 2, "second": 21}
